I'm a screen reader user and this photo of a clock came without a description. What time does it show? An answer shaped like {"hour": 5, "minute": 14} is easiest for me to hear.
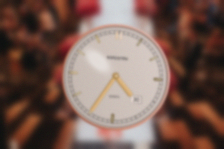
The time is {"hour": 4, "minute": 35}
